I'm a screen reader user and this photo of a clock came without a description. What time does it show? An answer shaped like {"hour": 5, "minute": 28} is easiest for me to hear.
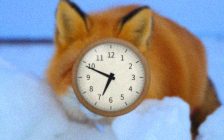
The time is {"hour": 6, "minute": 49}
